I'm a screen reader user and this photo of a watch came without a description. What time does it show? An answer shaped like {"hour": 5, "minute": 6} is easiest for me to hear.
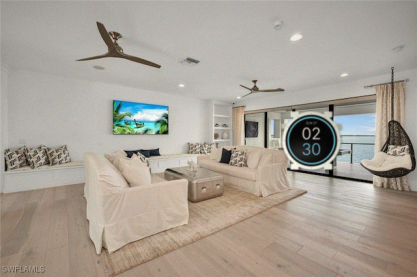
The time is {"hour": 2, "minute": 30}
